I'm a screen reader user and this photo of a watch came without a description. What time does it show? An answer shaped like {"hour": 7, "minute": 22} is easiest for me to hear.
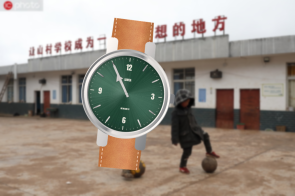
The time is {"hour": 10, "minute": 55}
